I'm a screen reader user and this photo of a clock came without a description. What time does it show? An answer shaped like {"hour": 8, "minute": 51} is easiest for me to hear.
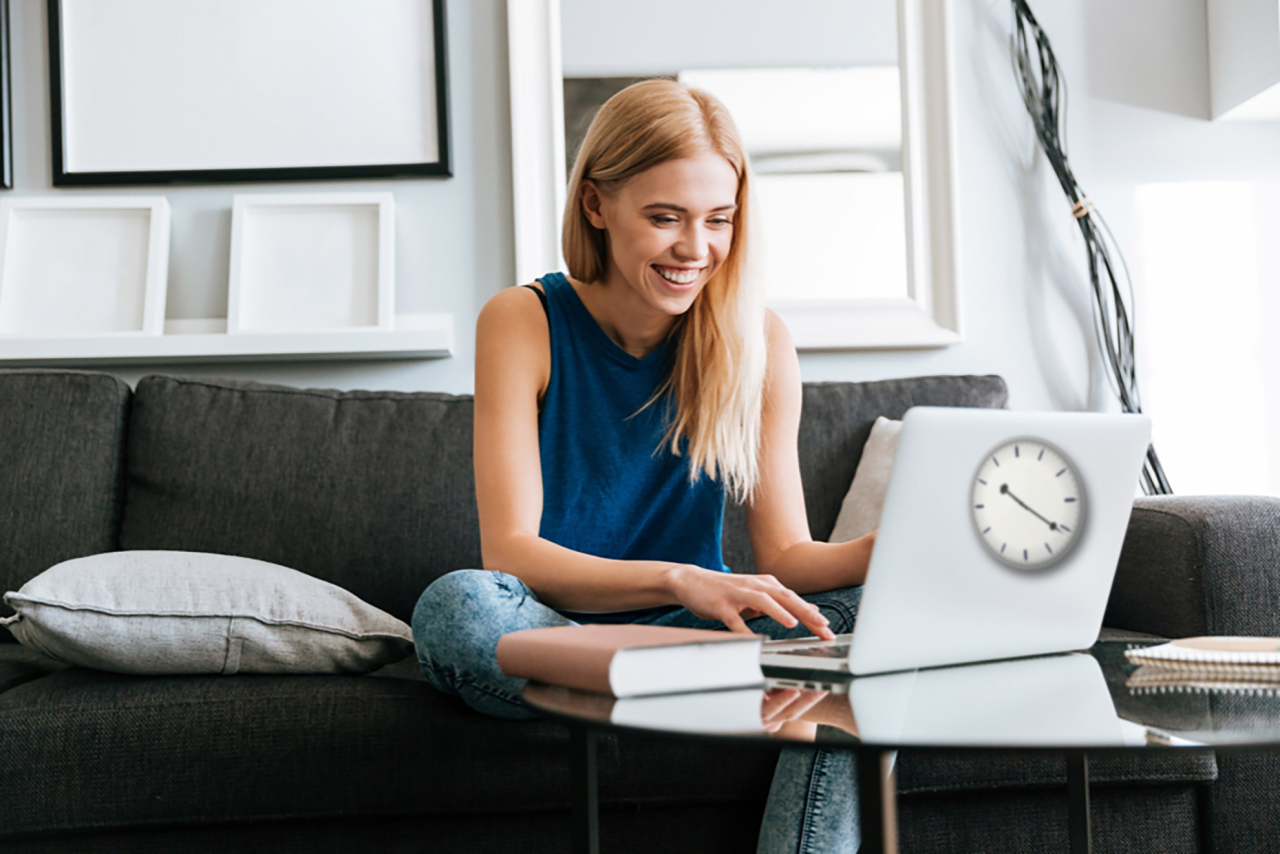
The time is {"hour": 10, "minute": 21}
